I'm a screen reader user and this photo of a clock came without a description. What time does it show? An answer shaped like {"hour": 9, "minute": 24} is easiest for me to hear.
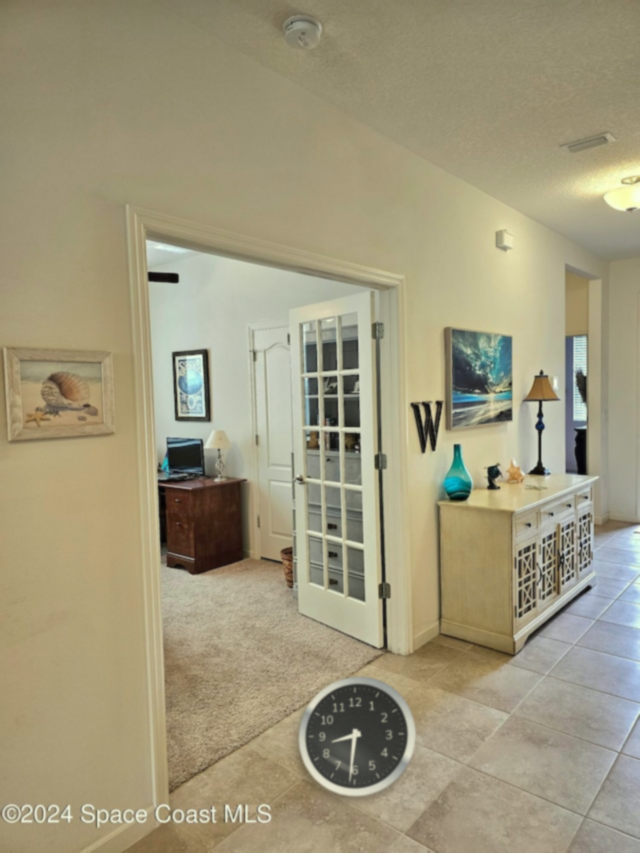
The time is {"hour": 8, "minute": 31}
